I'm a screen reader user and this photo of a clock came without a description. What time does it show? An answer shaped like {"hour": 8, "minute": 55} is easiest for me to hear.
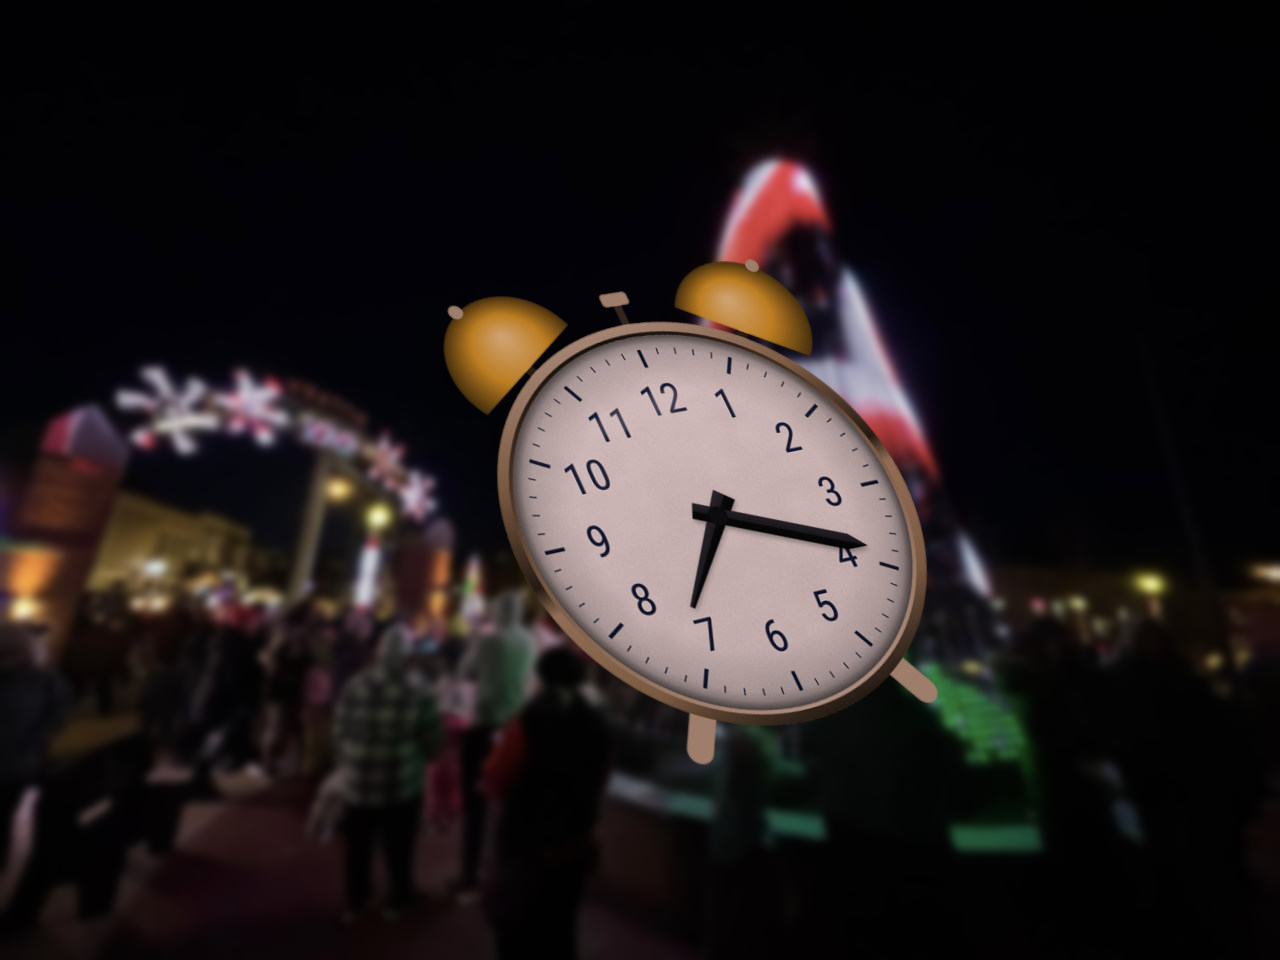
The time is {"hour": 7, "minute": 19}
